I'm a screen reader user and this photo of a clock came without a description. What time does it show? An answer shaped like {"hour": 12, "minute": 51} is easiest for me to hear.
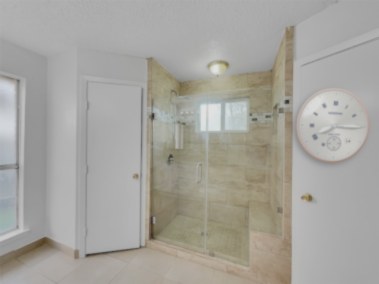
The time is {"hour": 8, "minute": 15}
